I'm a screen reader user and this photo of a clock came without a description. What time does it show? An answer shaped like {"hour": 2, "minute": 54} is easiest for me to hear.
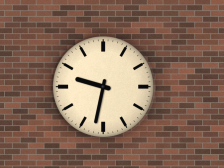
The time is {"hour": 9, "minute": 32}
